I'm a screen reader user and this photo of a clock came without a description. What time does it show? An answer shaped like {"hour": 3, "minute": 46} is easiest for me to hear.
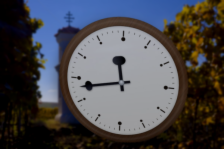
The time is {"hour": 11, "minute": 43}
